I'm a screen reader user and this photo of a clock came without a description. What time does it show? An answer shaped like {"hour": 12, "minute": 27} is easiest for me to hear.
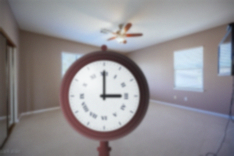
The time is {"hour": 3, "minute": 0}
